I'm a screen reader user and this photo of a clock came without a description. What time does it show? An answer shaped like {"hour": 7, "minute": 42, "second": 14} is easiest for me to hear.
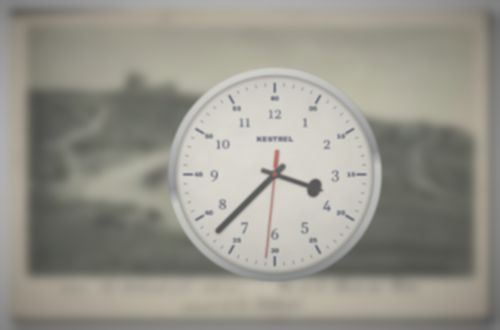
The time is {"hour": 3, "minute": 37, "second": 31}
